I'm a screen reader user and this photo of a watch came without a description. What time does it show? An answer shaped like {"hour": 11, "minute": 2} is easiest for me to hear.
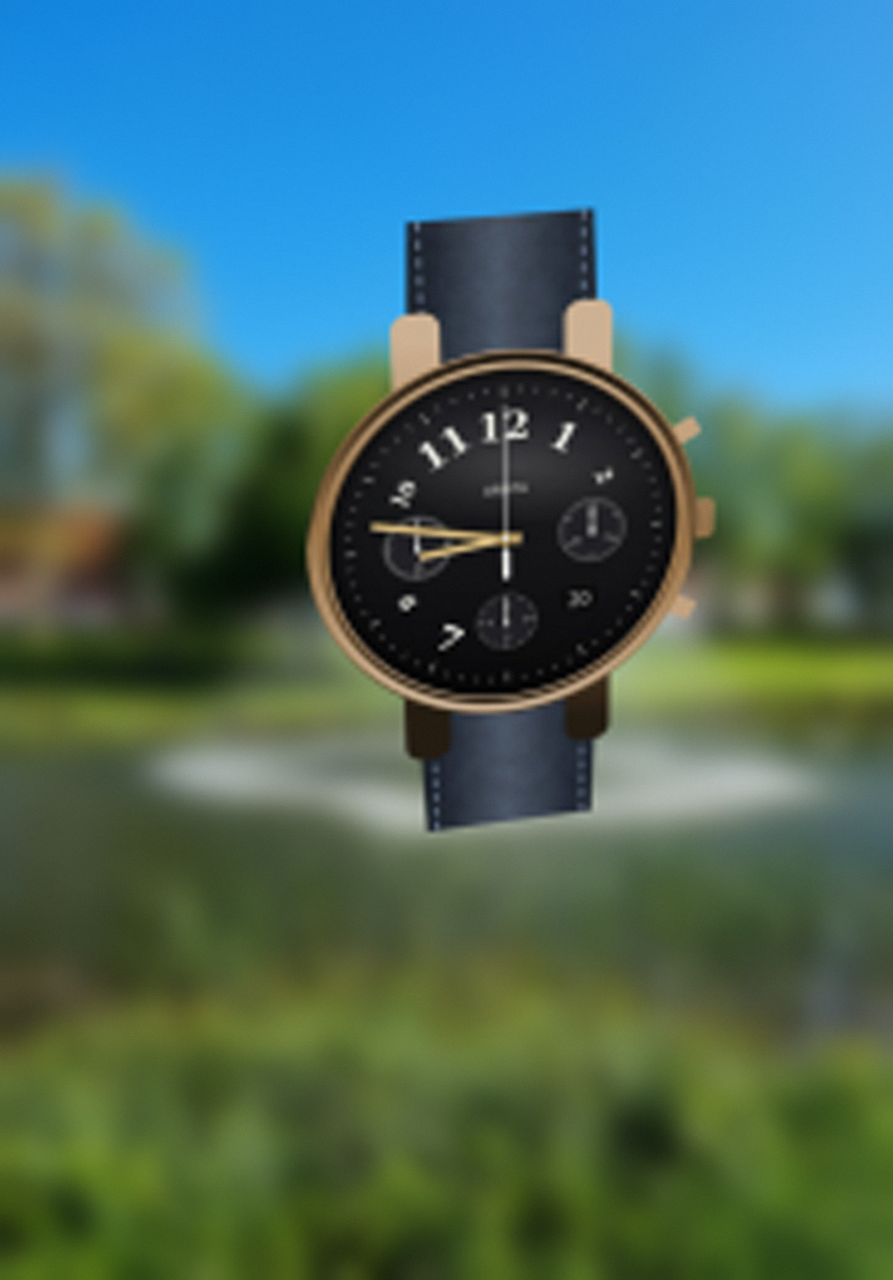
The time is {"hour": 8, "minute": 47}
